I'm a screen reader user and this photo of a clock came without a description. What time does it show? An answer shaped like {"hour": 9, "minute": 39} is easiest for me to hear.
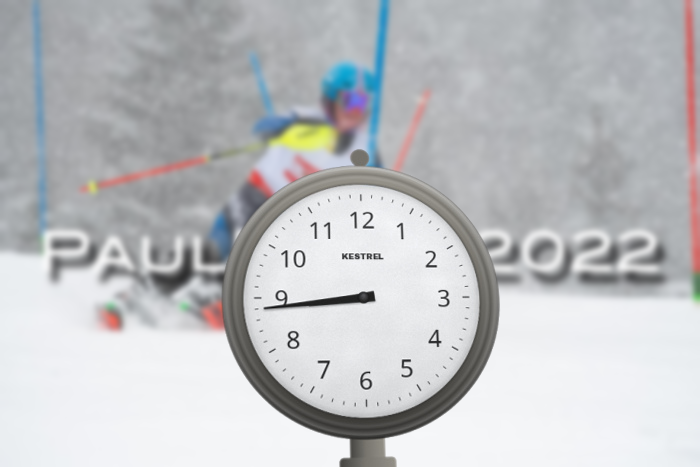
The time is {"hour": 8, "minute": 44}
